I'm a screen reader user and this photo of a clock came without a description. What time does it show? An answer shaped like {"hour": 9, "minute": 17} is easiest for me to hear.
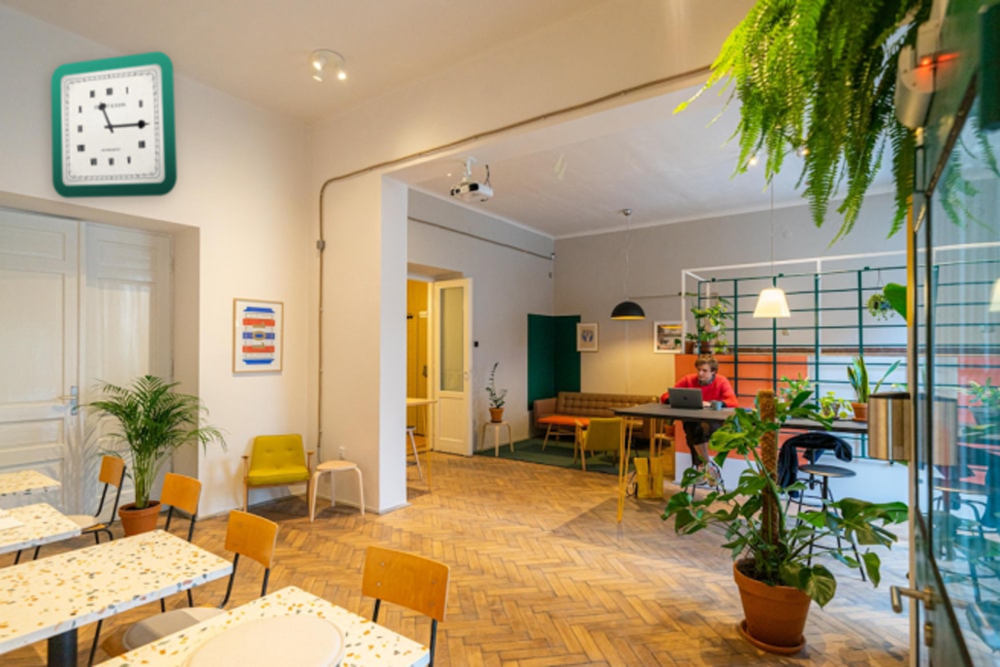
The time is {"hour": 11, "minute": 15}
